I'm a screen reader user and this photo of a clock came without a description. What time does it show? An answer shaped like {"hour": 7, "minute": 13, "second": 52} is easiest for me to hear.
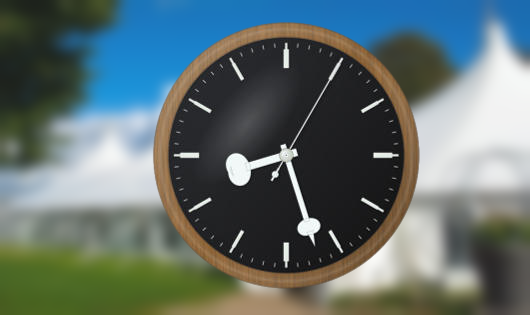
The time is {"hour": 8, "minute": 27, "second": 5}
